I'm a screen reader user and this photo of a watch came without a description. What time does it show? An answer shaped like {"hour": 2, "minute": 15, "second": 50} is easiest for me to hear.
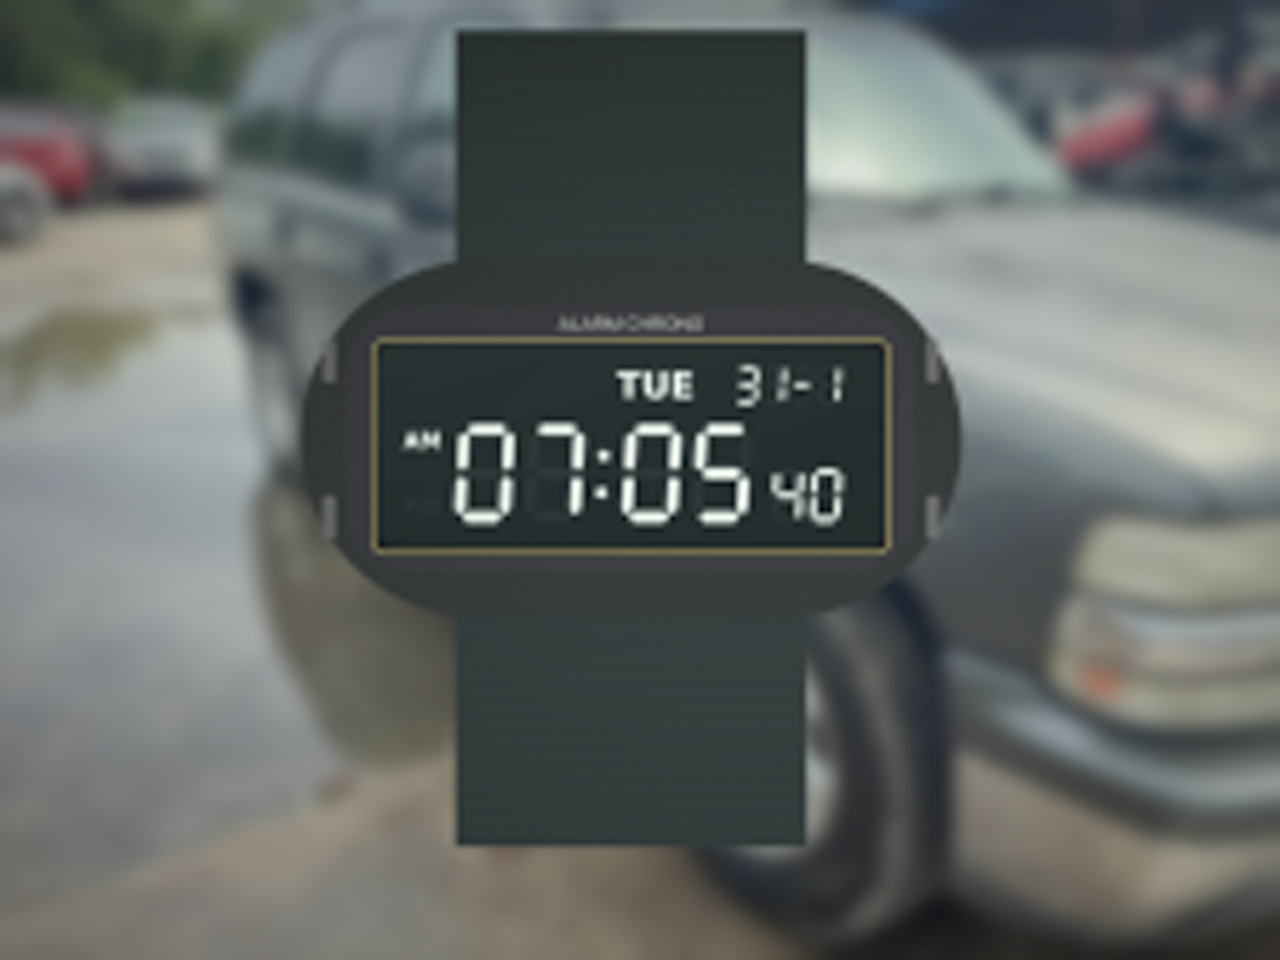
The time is {"hour": 7, "minute": 5, "second": 40}
